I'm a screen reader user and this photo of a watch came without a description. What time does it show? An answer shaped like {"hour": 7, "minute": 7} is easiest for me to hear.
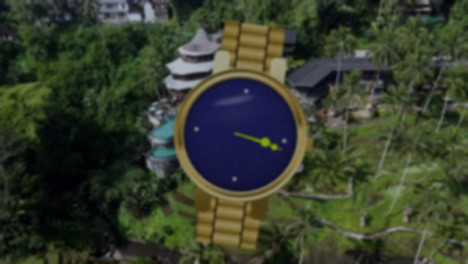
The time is {"hour": 3, "minute": 17}
